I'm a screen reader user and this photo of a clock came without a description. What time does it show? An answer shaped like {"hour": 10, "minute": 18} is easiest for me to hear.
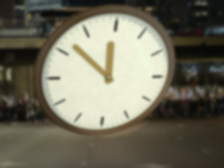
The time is {"hour": 11, "minute": 52}
